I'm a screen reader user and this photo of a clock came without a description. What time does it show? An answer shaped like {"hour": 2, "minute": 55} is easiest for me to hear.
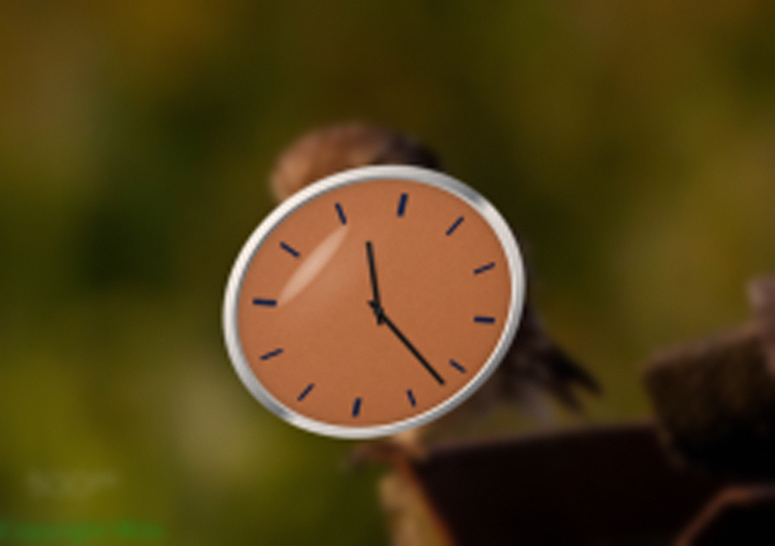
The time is {"hour": 11, "minute": 22}
